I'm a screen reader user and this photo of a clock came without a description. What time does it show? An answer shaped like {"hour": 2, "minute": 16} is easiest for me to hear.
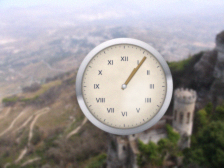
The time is {"hour": 1, "minute": 6}
